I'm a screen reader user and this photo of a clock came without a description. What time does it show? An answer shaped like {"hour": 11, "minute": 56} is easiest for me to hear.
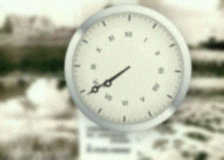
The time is {"hour": 7, "minute": 39}
